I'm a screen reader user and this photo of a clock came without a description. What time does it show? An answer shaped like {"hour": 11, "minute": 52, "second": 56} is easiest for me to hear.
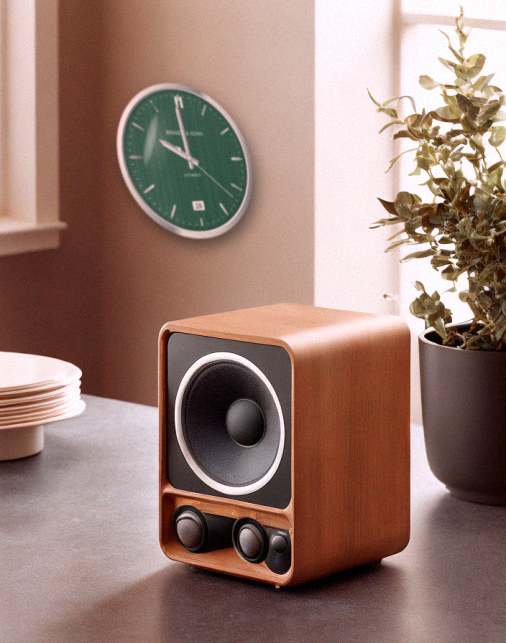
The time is {"hour": 9, "minute": 59, "second": 22}
